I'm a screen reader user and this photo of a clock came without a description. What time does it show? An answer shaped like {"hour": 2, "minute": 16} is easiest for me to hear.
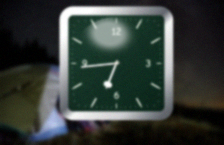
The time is {"hour": 6, "minute": 44}
